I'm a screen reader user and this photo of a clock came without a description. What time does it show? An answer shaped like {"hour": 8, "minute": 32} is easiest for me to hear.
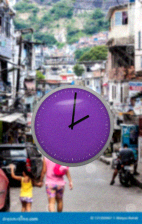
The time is {"hour": 2, "minute": 1}
